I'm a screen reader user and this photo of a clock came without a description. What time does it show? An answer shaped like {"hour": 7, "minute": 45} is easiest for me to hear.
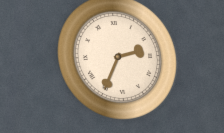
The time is {"hour": 2, "minute": 35}
